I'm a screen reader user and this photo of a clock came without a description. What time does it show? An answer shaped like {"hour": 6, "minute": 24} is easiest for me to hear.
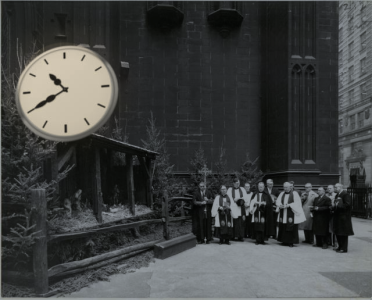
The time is {"hour": 10, "minute": 40}
